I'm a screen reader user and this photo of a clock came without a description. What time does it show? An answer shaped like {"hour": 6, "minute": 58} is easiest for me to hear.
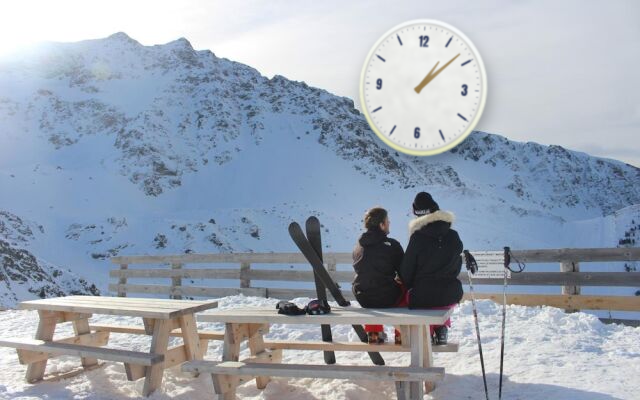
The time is {"hour": 1, "minute": 8}
